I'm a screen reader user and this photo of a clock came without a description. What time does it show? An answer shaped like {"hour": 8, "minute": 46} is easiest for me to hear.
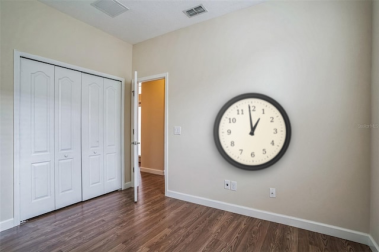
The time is {"hour": 12, "minute": 59}
